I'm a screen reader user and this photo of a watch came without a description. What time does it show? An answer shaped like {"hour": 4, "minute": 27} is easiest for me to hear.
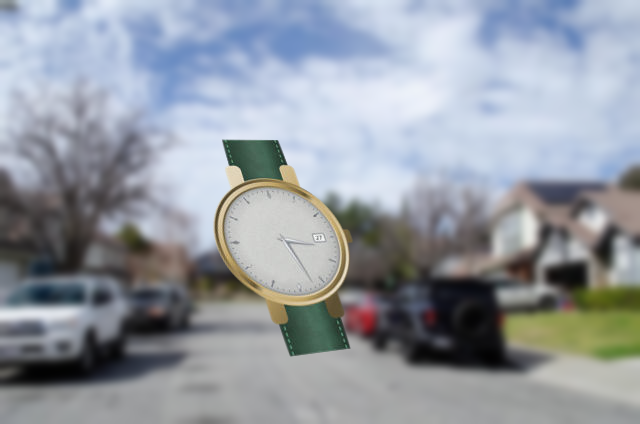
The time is {"hour": 3, "minute": 27}
